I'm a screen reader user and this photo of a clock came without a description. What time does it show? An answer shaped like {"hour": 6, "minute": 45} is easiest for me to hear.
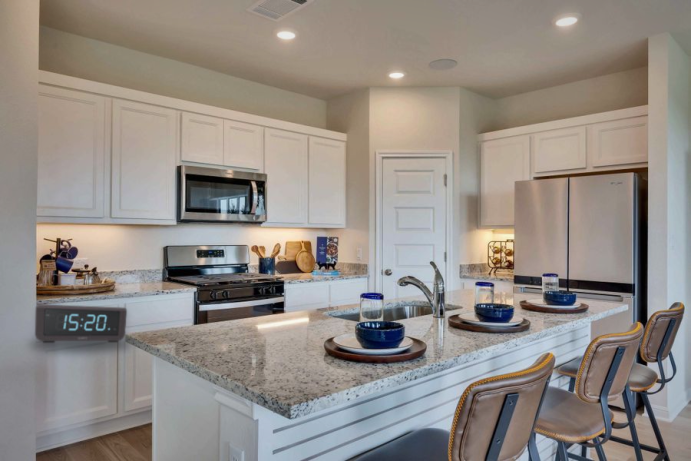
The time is {"hour": 15, "minute": 20}
